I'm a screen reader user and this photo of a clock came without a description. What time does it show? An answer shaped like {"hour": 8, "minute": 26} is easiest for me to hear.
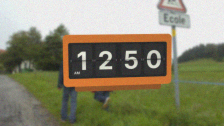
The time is {"hour": 12, "minute": 50}
